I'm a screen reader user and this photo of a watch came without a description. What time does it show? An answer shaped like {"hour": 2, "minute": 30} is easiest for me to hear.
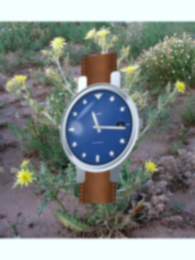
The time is {"hour": 11, "minute": 16}
